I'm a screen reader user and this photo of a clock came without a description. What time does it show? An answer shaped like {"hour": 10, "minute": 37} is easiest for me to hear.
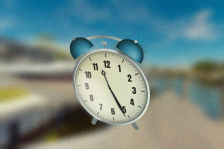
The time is {"hour": 11, "minute": 26}
